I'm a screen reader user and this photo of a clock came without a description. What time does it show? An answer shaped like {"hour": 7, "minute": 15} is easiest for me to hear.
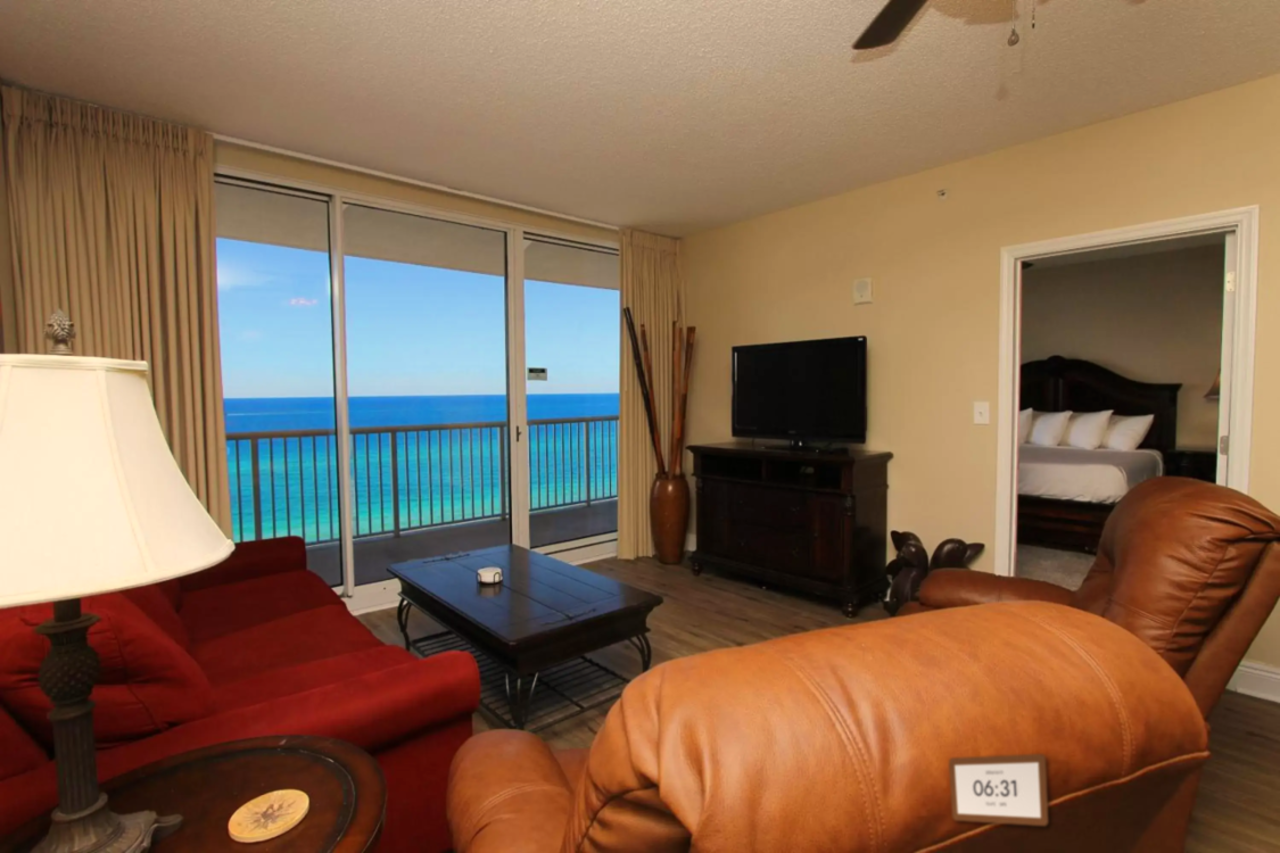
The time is {"hour": 6, "minute": 31}
